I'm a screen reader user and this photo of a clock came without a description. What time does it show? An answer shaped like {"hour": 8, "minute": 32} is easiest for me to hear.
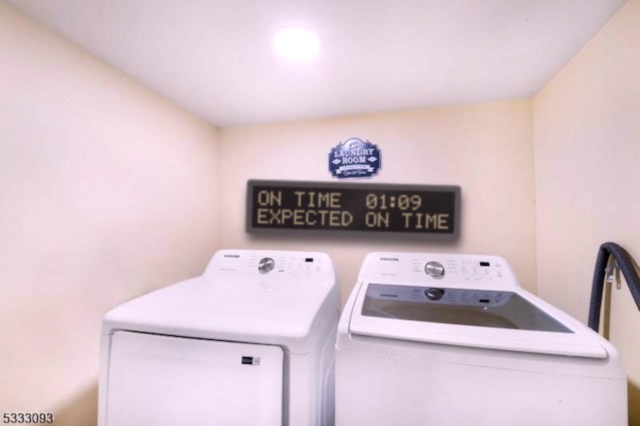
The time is {"hour": 1, "minute": 9}
